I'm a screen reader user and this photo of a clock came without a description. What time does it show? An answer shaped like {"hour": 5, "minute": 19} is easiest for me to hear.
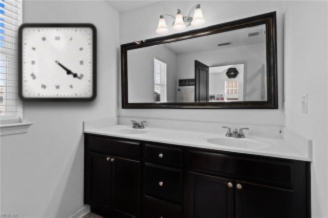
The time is {"hour": 4, "minute": 21}
